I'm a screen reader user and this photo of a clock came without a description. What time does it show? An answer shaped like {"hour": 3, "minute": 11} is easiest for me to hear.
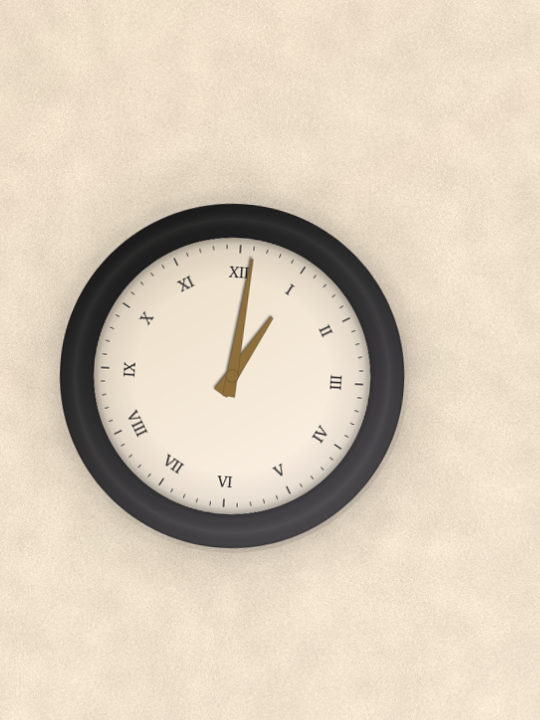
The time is {"hour": 1, "minute": 1}
